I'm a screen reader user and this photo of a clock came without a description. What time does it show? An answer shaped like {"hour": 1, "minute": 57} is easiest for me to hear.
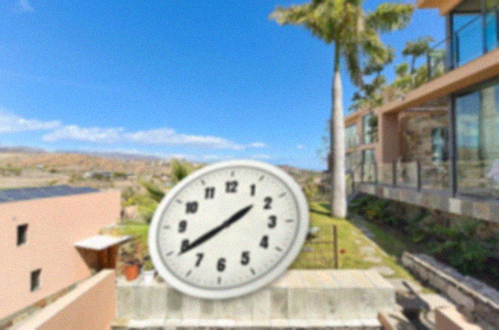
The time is {"hour": 1, "minute": 39}
